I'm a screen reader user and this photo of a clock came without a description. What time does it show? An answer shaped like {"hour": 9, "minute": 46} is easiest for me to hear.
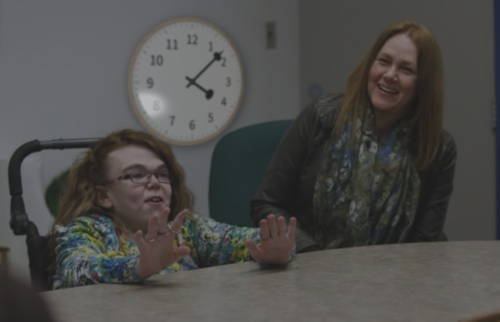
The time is {"hour": 4, "minute": 8}
